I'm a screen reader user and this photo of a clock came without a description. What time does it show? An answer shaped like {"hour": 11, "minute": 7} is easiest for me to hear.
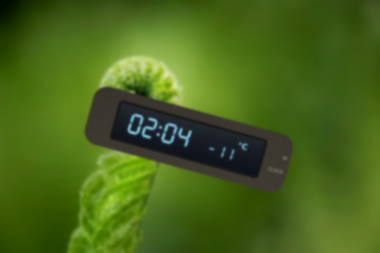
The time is {"hour": 2, "minute": 4}
